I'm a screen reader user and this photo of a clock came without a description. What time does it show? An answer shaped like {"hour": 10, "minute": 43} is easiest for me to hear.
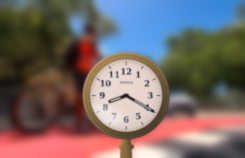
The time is {"hour": 8, "minute": 20}
